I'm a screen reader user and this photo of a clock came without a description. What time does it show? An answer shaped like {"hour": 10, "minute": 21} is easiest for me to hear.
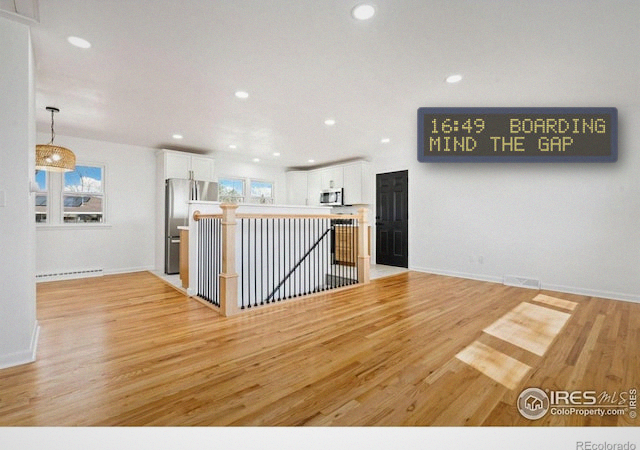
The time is {"hour": 16, "minute": 49}
